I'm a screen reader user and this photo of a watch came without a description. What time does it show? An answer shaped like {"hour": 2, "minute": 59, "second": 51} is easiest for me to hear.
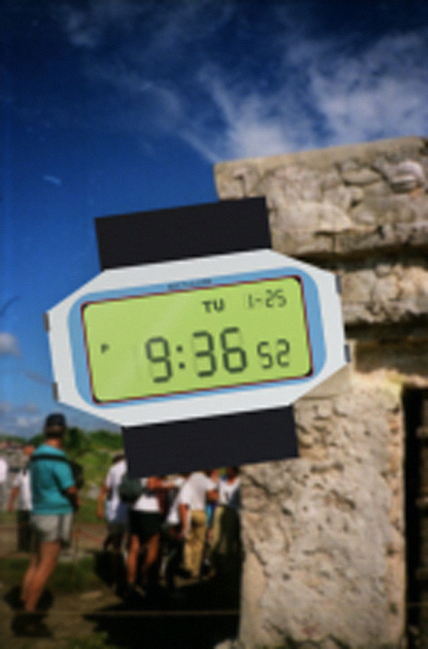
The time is {"hour": 9, "minute": 36, "second": 52}
